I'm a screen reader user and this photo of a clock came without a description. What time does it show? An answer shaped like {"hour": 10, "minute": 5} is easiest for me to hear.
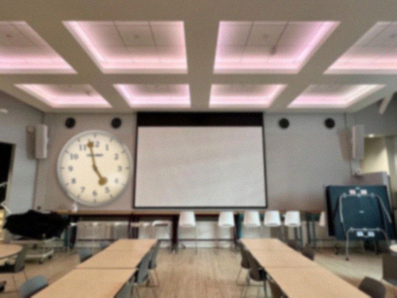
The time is {"hour": 4, "minute": 58}
